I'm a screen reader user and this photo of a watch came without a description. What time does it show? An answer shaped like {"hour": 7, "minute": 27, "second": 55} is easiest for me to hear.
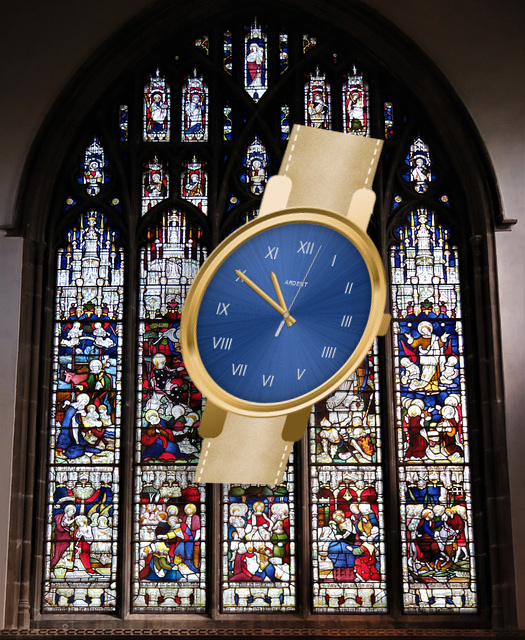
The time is {"hour": 10, "minute": 50, "second": 2}
